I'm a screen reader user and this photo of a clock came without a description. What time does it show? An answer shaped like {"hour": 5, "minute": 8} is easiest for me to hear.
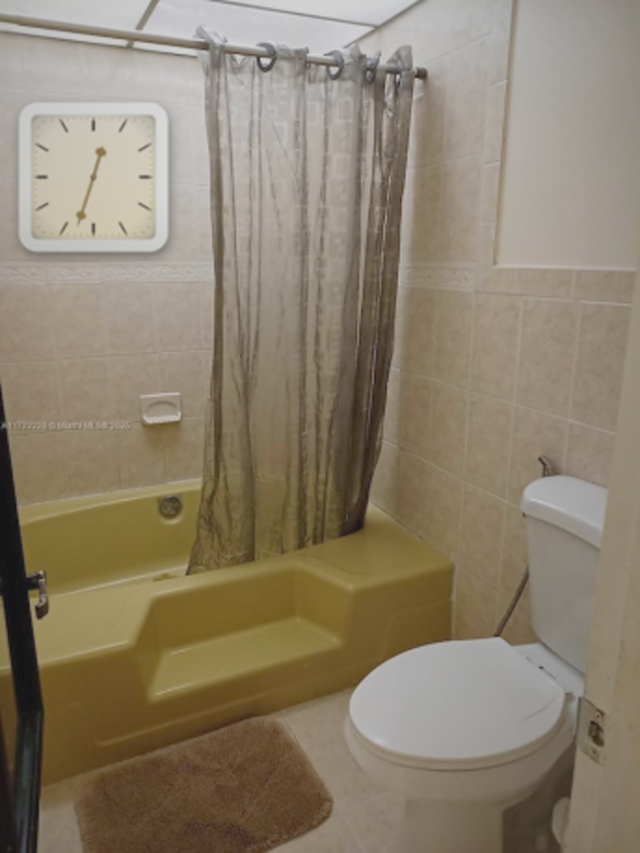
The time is {"hour": 12, "minute": 33}
